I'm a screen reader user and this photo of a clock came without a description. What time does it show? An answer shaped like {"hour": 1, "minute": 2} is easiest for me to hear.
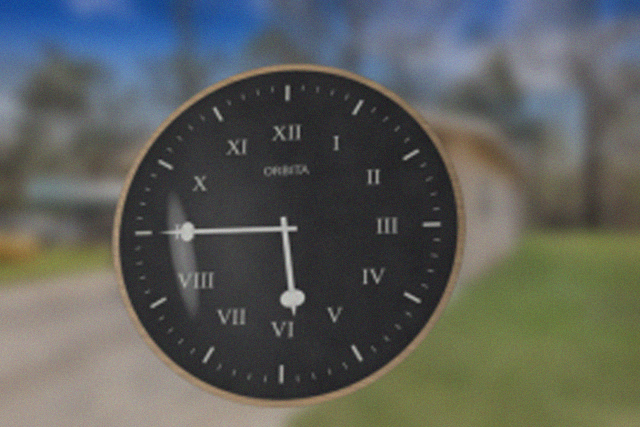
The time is {"hour": 5, "minute": 45}
